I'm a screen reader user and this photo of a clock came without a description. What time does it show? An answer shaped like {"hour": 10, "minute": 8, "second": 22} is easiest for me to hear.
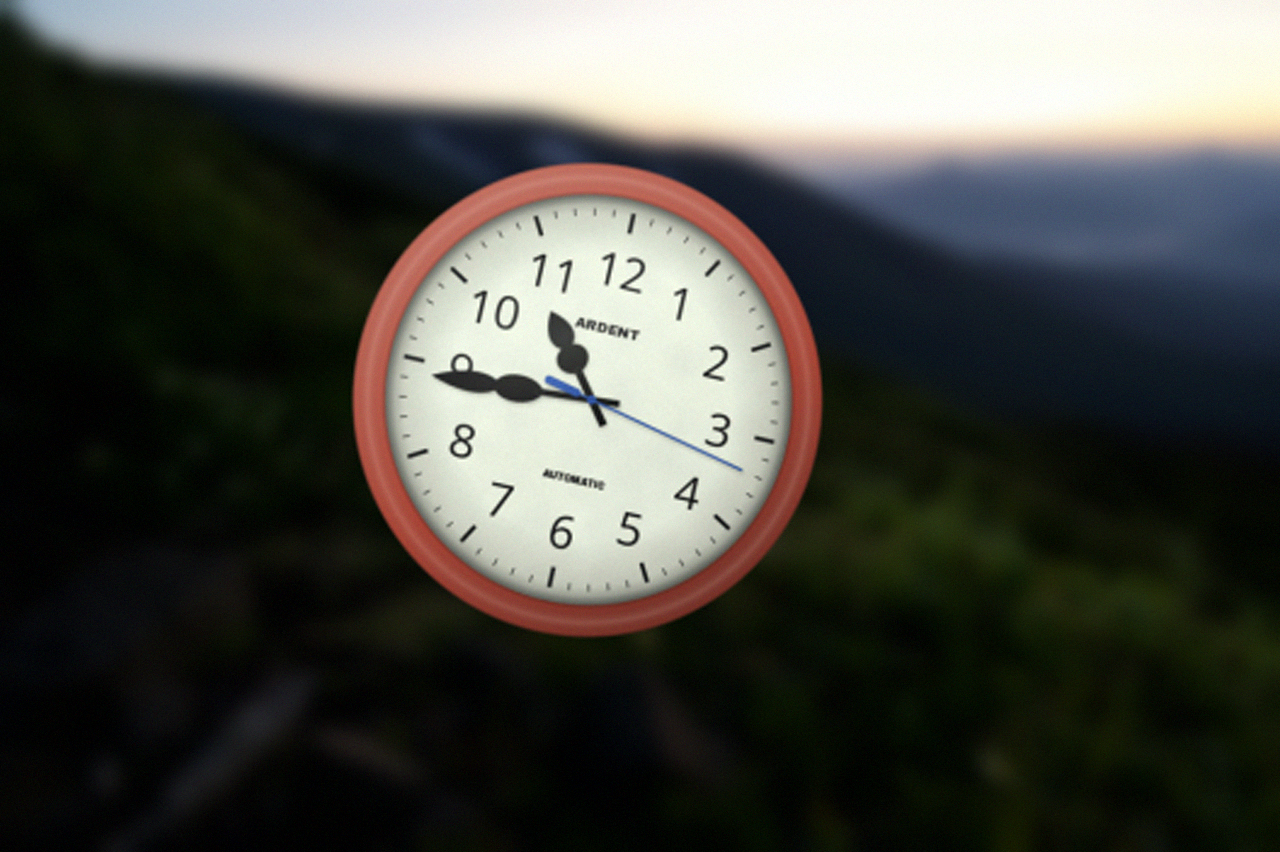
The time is {"hour": 10, "minute": 44, "second": 17}
